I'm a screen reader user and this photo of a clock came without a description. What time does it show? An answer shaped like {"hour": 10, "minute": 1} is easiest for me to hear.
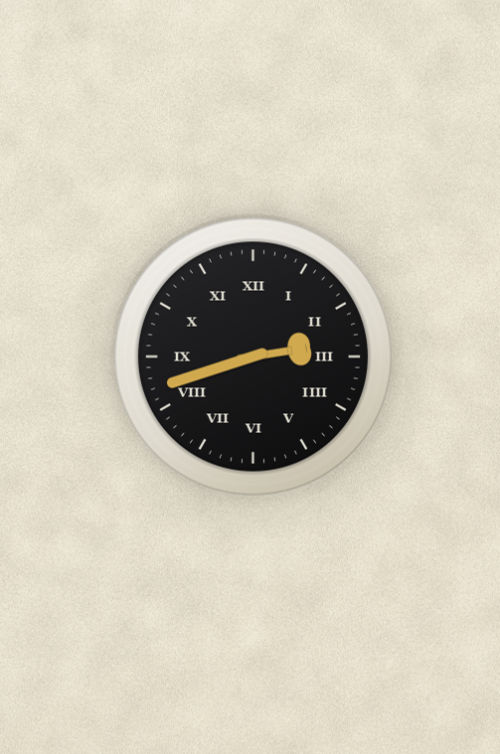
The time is {"hour": 2, "minute": 42}
